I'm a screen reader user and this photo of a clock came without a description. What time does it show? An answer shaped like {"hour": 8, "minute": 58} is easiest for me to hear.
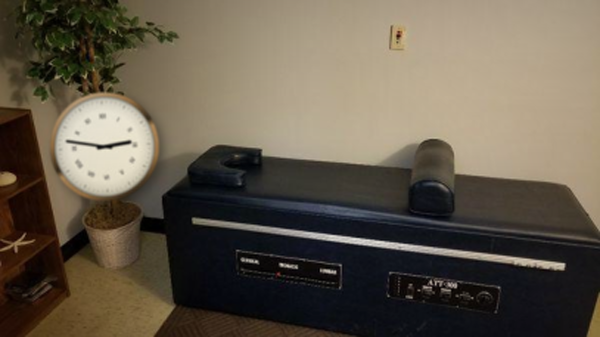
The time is {"hour": 2, "minute": 47}
